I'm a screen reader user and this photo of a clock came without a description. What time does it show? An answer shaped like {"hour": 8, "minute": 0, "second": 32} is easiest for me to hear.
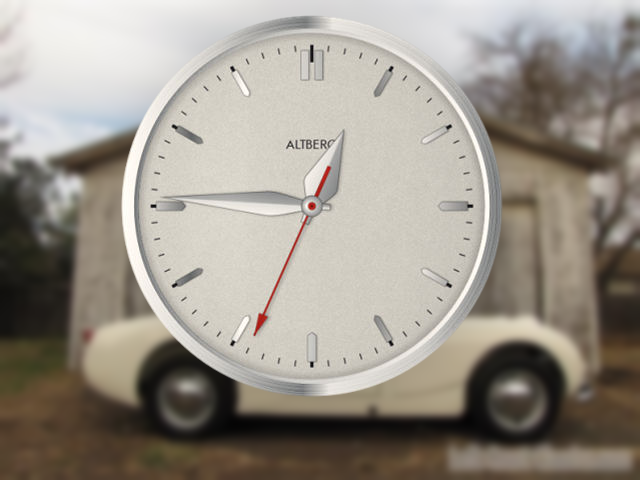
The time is {"hour": 12, "minute": 45, "second": 34}
